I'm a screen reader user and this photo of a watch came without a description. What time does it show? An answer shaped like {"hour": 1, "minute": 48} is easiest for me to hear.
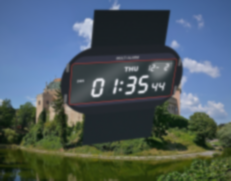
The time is {"hour": 1, "minute": 35}
